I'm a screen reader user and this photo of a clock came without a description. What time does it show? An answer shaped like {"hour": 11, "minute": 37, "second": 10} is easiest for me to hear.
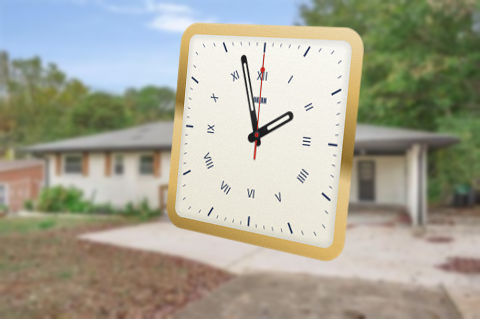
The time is {"hour": 1, "minute": 57, "second": 0}
